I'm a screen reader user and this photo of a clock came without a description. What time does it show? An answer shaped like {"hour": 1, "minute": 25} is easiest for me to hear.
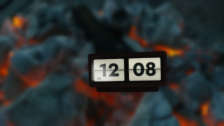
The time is {"hour": 12, "minute": 8}
